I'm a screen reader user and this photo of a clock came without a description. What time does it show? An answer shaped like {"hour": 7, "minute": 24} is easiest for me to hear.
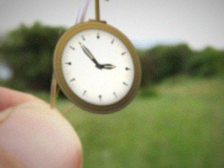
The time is {"hour": 2, "minute": 53}
